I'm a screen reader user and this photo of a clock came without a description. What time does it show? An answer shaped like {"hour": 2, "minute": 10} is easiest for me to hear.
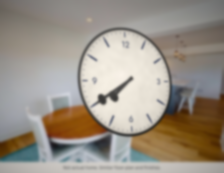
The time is {"hour": 7, "minute": 40}
